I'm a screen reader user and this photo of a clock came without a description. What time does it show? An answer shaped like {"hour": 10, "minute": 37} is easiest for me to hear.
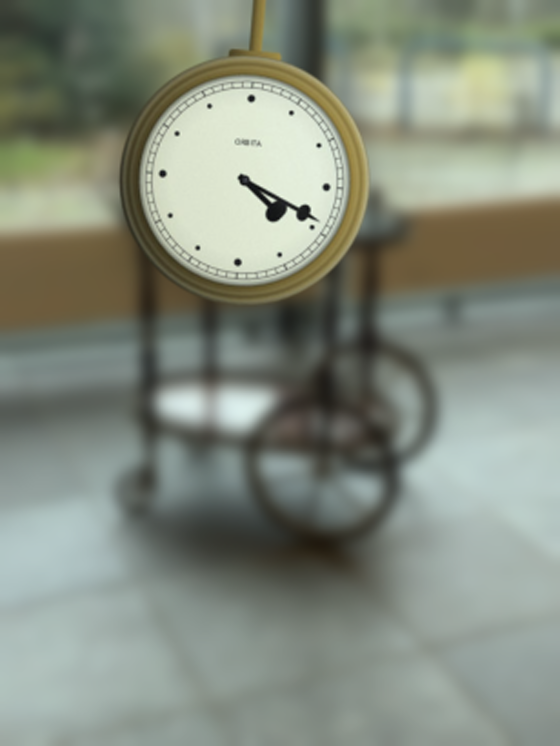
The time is {"hour": 4, "minute": 19}
